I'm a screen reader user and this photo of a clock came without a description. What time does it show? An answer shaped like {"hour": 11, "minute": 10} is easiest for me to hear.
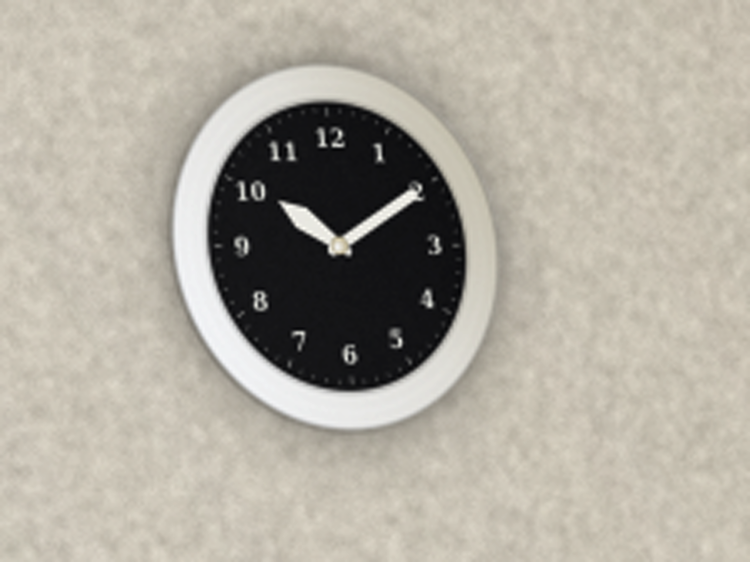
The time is {"hour": 10, "minute": 10}
